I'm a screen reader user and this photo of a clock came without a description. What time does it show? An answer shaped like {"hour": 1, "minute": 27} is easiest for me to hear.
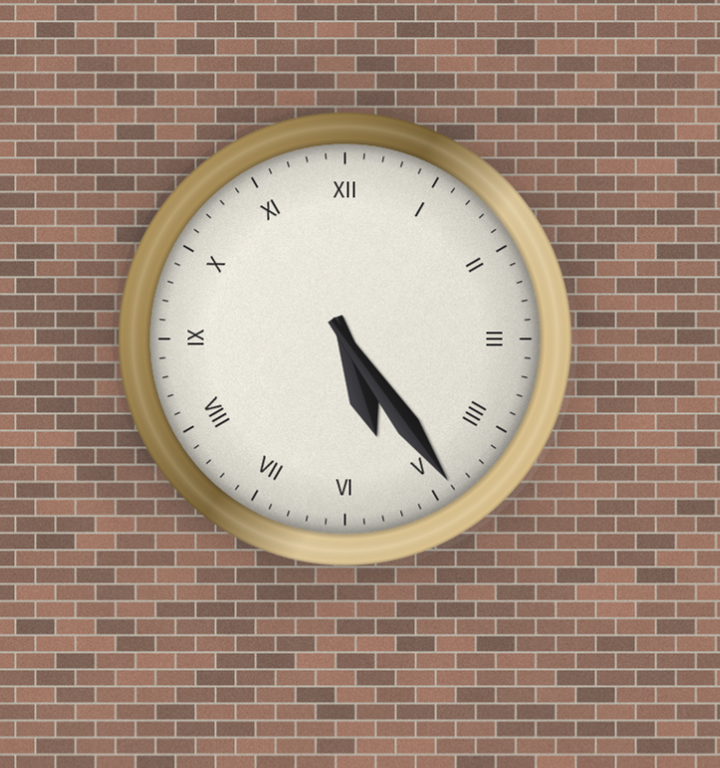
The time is {"hour": 5, "minute": 24}
